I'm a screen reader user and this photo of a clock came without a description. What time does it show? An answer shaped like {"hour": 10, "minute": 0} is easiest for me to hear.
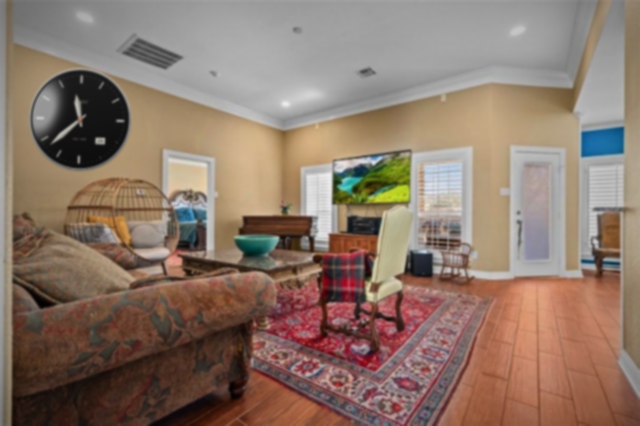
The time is {"hour": 11, "minute": 38}
